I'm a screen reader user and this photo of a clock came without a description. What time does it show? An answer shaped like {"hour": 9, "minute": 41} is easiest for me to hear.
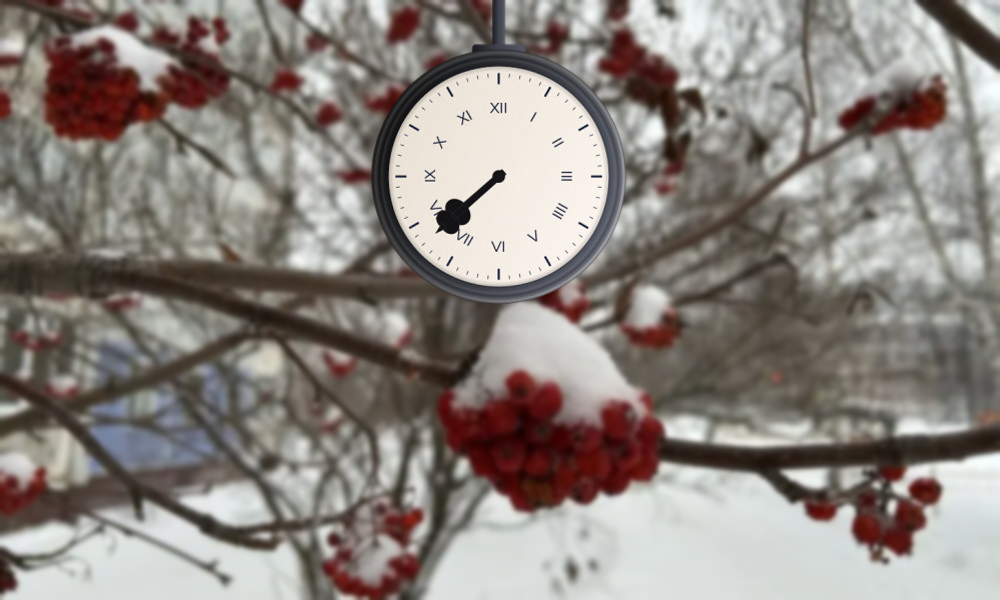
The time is {"hour": 7, "minute": 38}
